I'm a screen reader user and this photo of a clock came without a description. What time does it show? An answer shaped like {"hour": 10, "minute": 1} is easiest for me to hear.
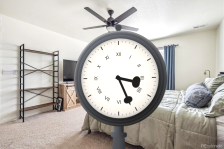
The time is {"hour": 3, "minute": 26}
